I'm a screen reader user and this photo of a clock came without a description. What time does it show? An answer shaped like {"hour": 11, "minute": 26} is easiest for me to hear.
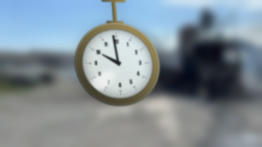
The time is {"hour": 9, "minute": 59}
